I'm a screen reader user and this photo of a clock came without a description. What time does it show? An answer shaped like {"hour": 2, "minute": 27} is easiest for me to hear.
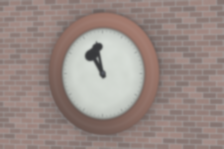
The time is {"hour": 10, "minute": 58}
